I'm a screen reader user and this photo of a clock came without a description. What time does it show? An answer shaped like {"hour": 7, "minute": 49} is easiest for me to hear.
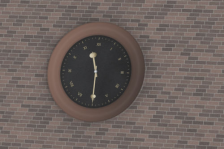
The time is {"hour": 11, "minute": 30}
